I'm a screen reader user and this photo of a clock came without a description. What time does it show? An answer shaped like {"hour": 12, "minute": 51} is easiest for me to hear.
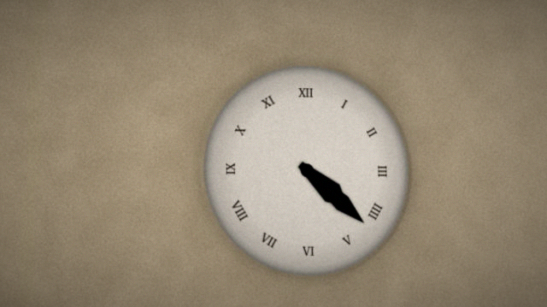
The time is {"hour": 4, "minute": 22}
